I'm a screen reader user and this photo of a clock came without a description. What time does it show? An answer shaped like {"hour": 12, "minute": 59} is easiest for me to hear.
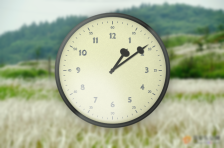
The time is {"hour": 1, "minute": 9}
